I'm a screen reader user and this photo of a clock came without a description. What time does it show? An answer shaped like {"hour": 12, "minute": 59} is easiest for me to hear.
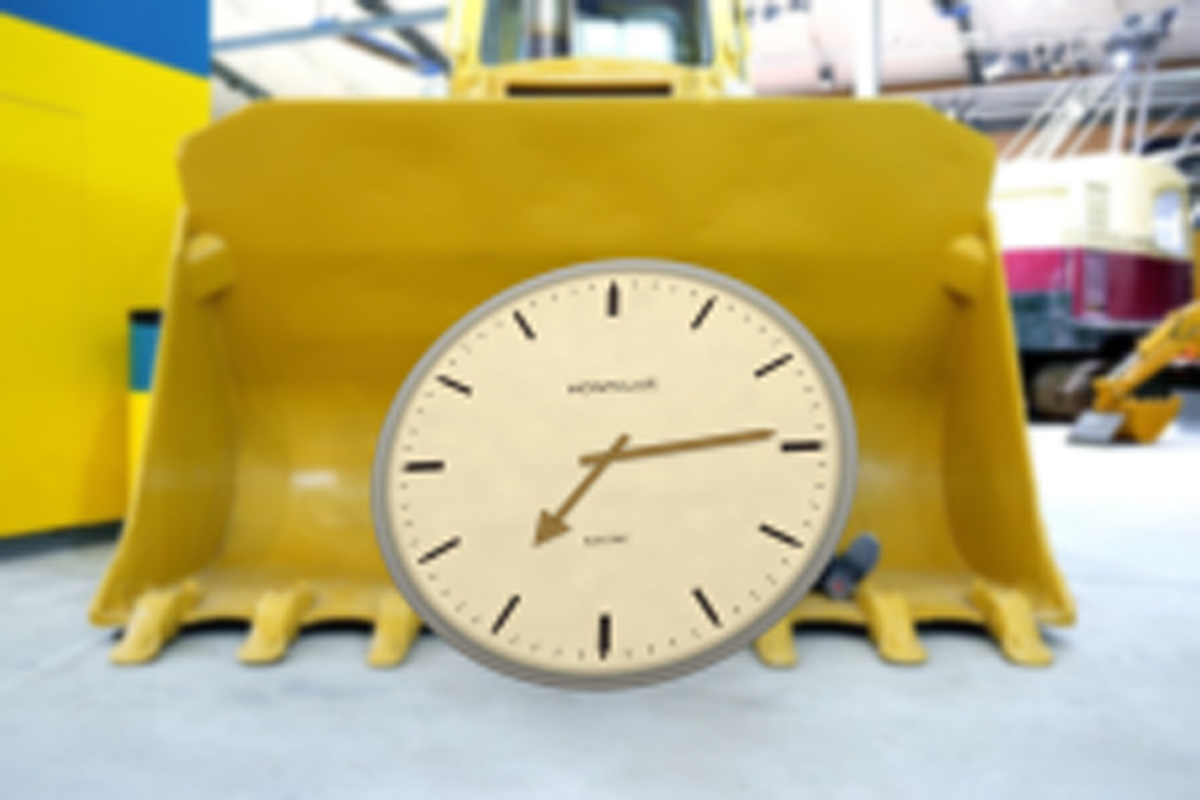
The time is {"hour": 7, "minute": 14}
